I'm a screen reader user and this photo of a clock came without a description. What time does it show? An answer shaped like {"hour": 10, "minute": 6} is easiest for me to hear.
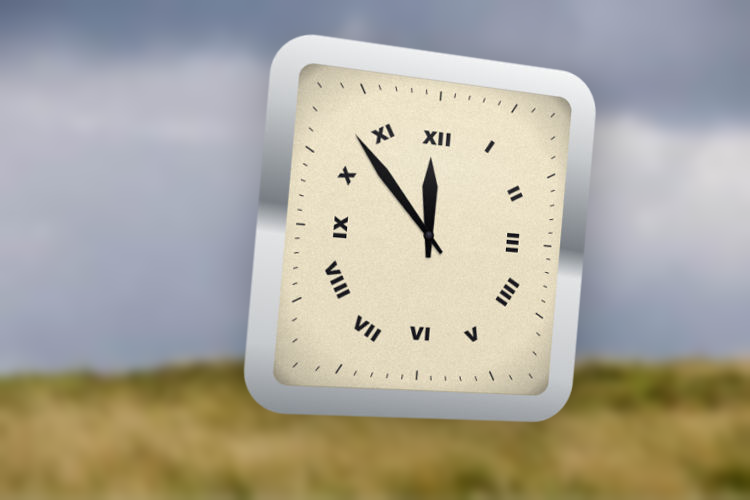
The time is {"hour": 11, "minute": 53}
